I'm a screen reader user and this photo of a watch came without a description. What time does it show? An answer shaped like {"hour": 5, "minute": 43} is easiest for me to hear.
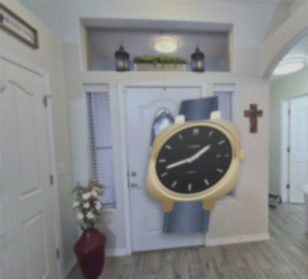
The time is {"hour": 1, "minute": 42}
